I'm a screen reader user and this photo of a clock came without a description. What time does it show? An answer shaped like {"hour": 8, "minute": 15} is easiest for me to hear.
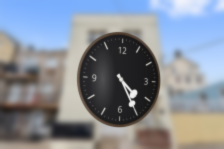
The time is {"hour": 4, "minute": 25}
